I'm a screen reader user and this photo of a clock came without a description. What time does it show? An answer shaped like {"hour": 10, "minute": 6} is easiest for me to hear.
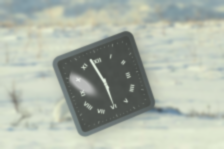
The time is {"hour": 5, "minute": 58}
